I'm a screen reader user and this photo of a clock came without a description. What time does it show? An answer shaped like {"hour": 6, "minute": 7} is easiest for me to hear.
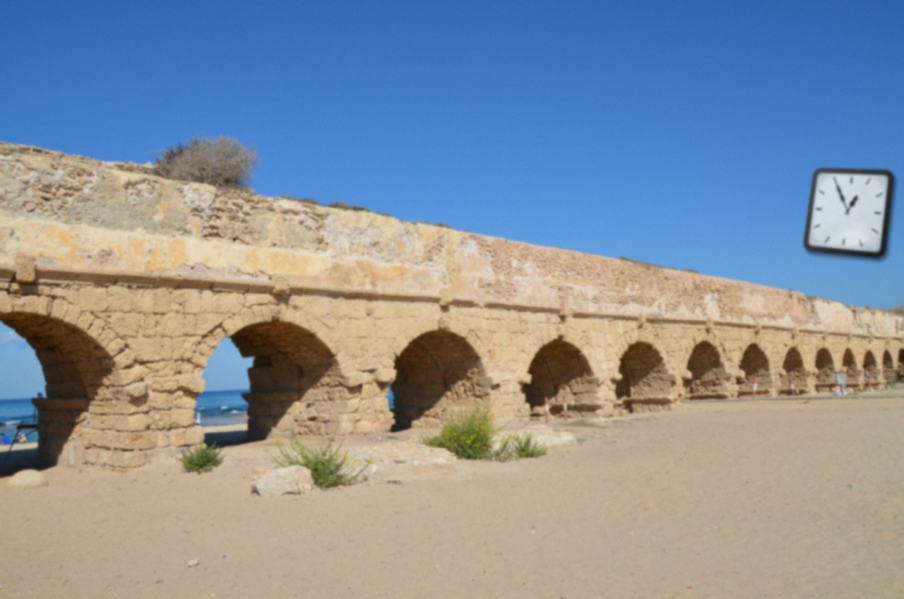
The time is {"hour": 12, "minute": 55}
